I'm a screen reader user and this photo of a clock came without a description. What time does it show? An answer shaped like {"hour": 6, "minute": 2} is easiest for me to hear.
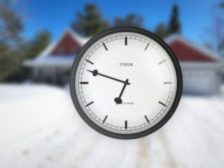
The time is {"hour": 6, "minute": 48}
